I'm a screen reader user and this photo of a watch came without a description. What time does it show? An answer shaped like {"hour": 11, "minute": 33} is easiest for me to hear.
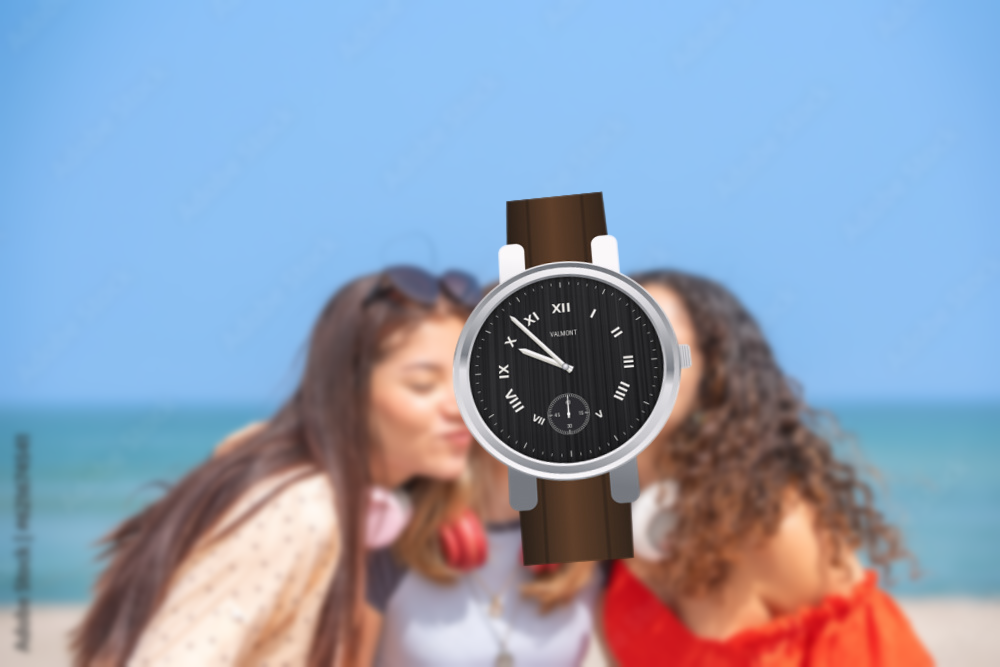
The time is {"hour": 9, "minute": 53}
